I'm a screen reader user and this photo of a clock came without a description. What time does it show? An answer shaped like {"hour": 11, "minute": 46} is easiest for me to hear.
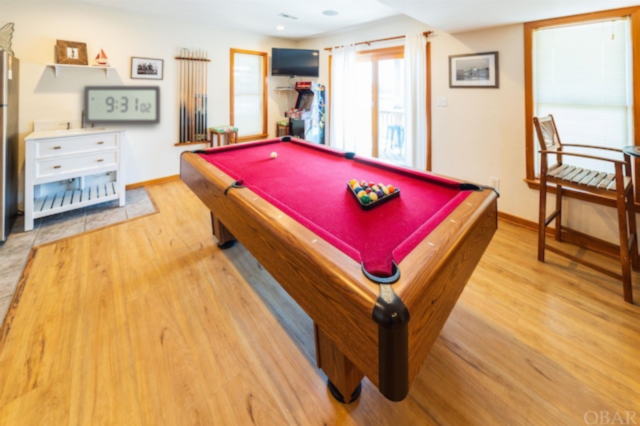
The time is {"hour": 9, "minute": 31}
